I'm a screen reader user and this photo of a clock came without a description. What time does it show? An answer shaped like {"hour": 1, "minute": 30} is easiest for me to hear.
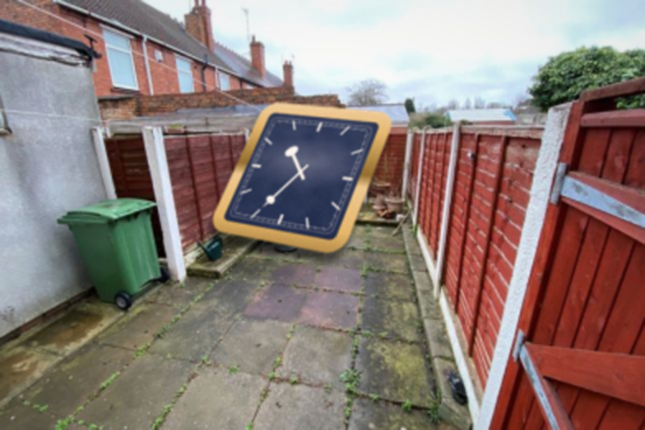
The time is {"hour": 10, "minute": 35}
